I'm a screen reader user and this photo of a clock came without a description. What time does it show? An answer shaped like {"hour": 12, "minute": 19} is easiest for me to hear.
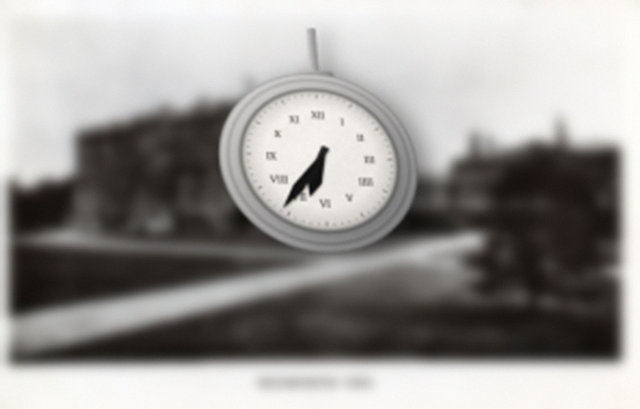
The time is {"hour": 6, "minute": 36}
